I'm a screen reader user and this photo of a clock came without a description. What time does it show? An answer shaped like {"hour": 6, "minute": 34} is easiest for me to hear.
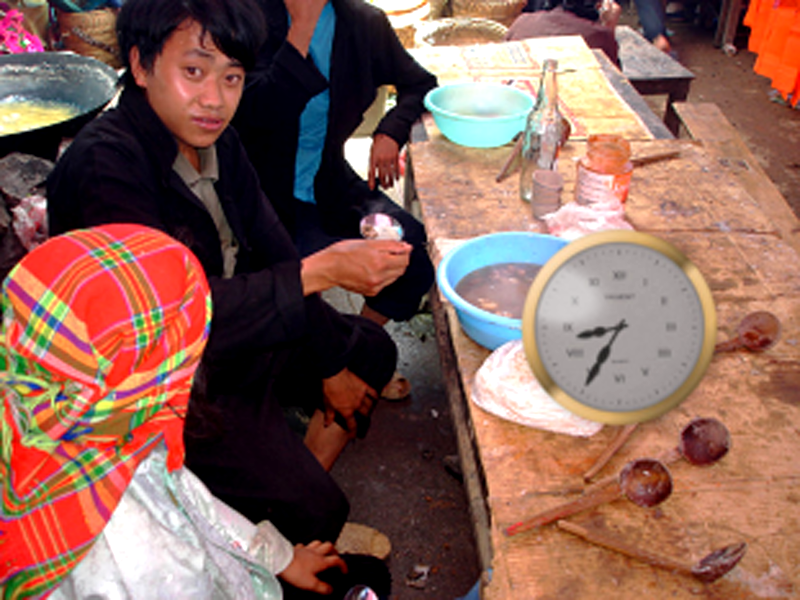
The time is {"hour": 8, "minute": 35}
